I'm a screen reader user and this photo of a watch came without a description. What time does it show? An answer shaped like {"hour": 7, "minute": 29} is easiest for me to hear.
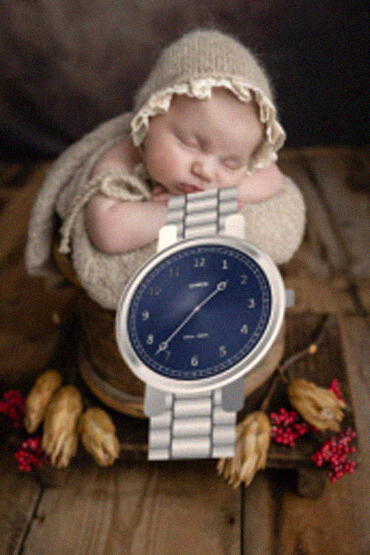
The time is {"hour": 1, "minute": 37}
